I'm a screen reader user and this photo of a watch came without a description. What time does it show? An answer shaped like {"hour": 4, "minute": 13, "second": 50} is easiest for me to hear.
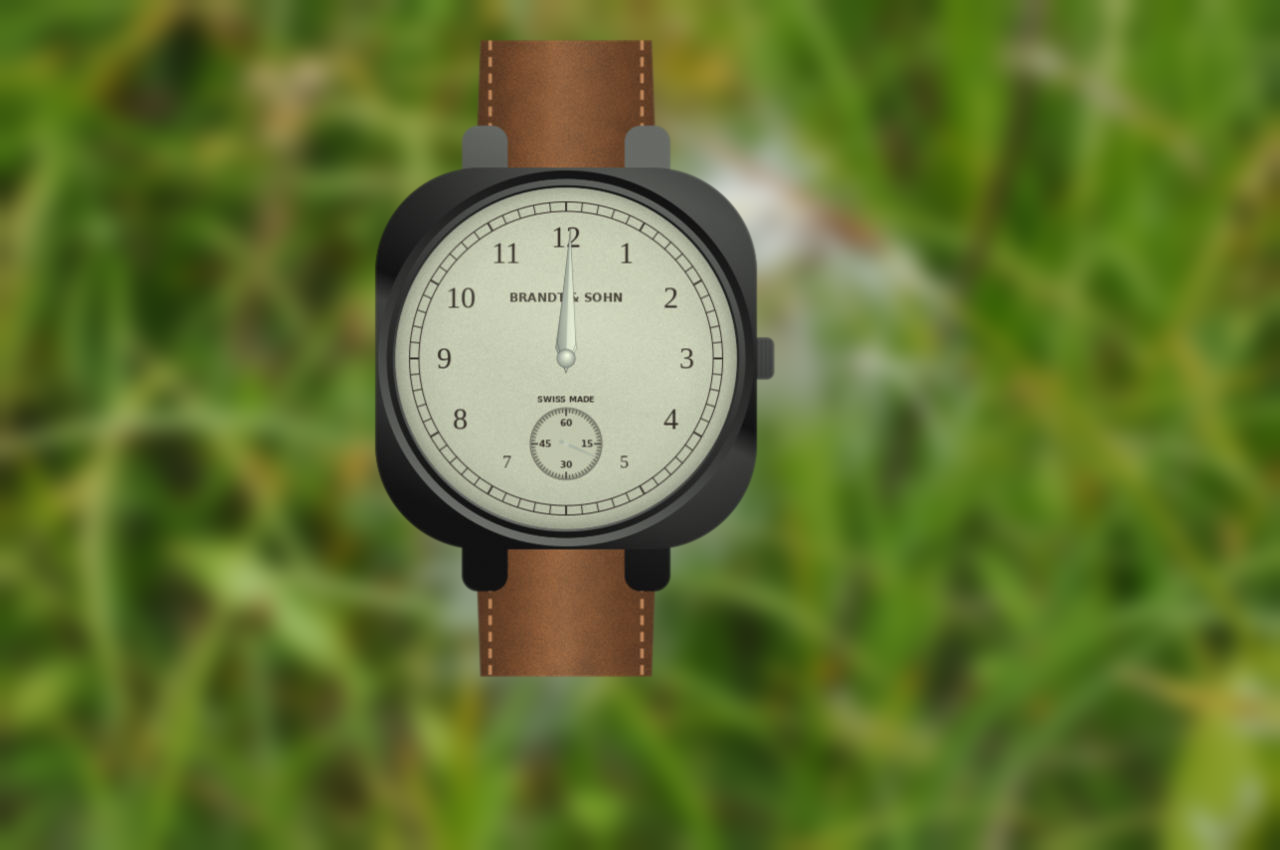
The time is {"hour": 12, "minute": 0, "second": 19}
